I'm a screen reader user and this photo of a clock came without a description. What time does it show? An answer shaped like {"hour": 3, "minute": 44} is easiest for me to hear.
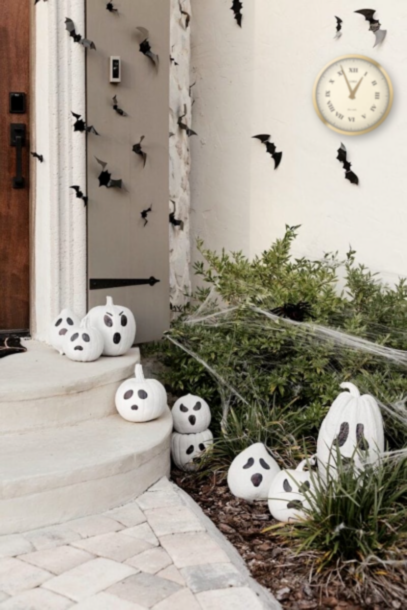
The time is {"hour": 12, "minute": 56}
